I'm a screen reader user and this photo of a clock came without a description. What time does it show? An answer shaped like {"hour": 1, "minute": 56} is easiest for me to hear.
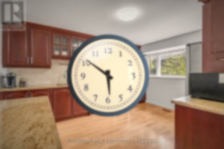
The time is {"hour": 5, "minute": 51}
